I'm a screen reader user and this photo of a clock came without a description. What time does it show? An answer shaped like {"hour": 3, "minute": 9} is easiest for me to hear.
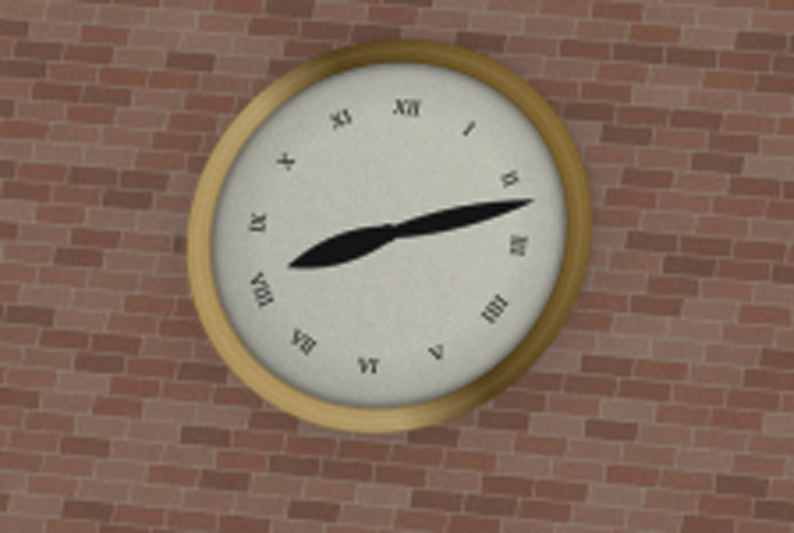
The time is {"hour": 8, "minute": 12}
